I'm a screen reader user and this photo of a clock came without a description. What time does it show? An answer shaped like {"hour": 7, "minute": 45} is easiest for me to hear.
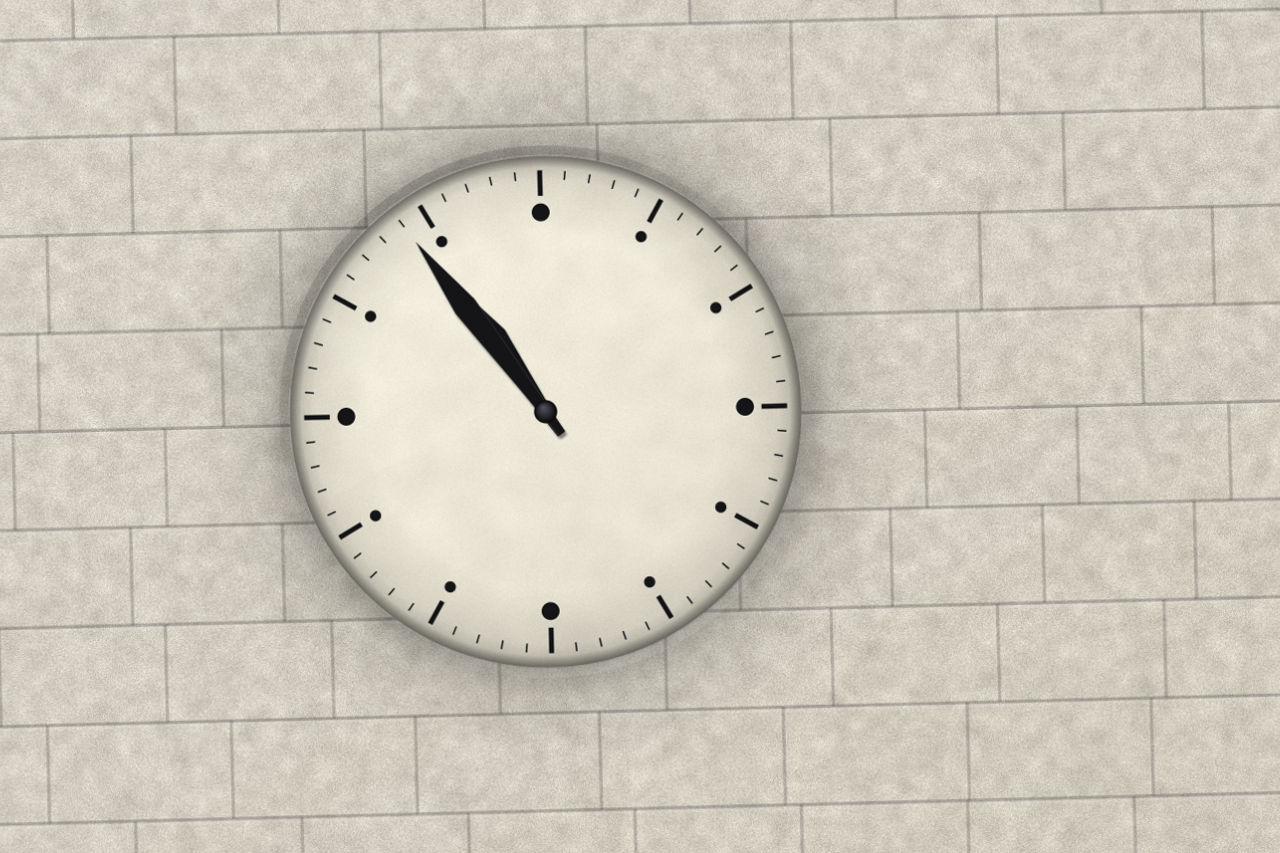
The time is {"hour": 10, "minute": 54}
